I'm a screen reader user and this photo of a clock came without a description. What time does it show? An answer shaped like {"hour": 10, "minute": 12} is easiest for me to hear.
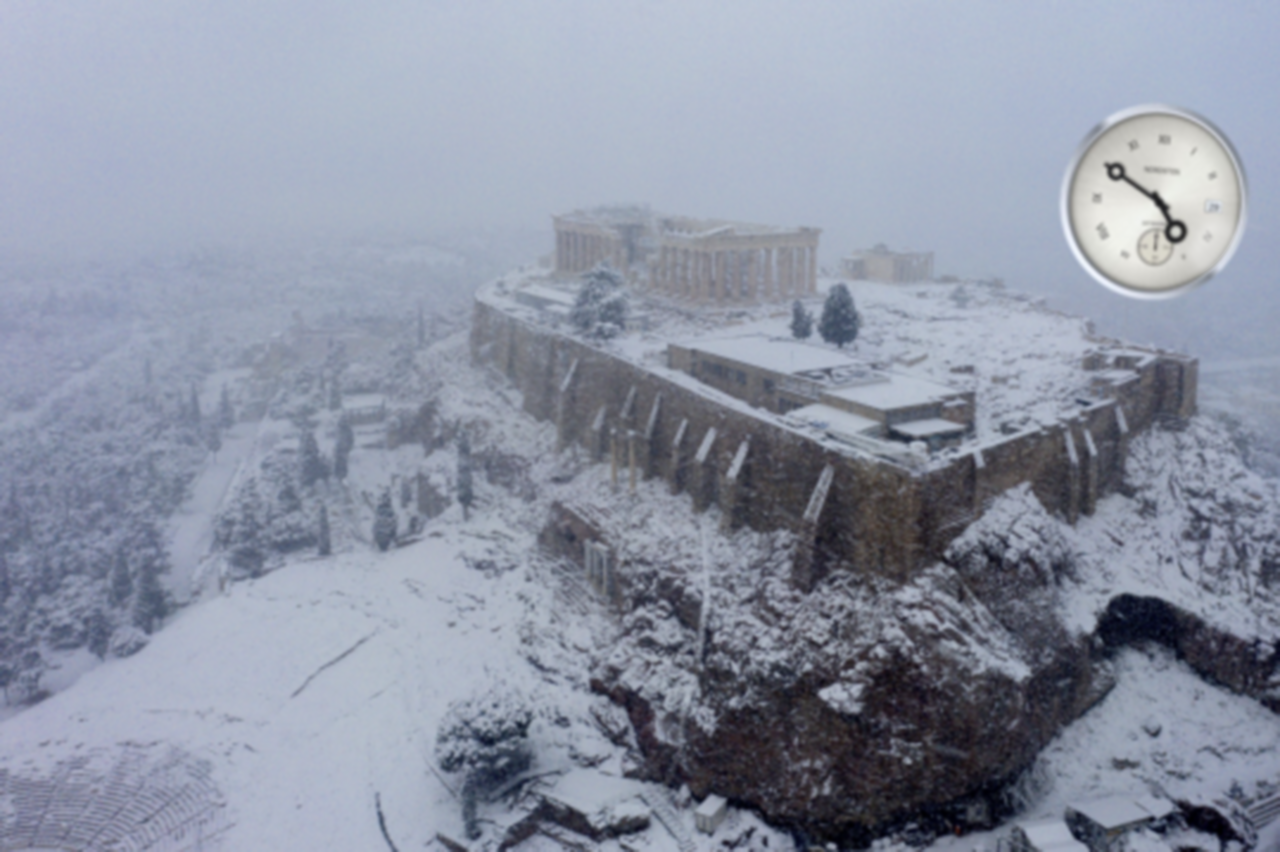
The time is {"hour": 4, "minute": 50}
